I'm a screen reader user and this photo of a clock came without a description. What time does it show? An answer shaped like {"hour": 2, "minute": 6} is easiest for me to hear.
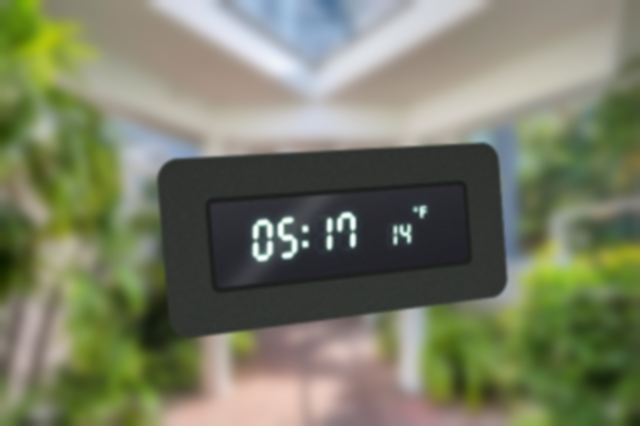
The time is {"hour": 5, "minute": 17}
